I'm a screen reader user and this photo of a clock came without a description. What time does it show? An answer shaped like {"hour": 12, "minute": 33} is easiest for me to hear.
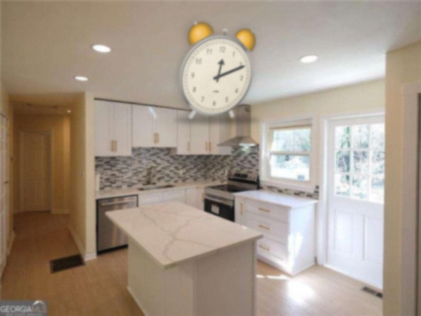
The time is {"hour": 12, "minute": 11}
